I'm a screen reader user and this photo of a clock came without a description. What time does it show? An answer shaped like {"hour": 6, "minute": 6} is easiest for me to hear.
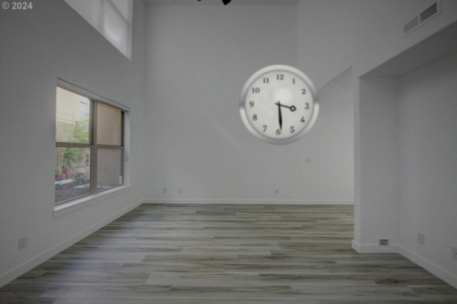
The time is {"hour": 3, "minute": 29}
